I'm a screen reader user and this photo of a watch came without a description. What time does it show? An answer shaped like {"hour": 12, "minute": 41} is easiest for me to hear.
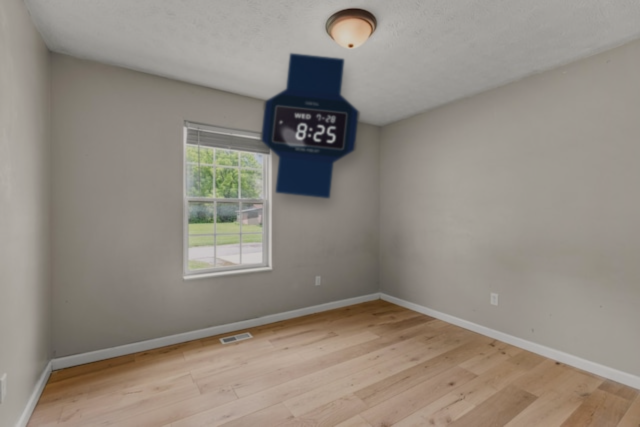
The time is {"hour": 8, "minute": 25}
